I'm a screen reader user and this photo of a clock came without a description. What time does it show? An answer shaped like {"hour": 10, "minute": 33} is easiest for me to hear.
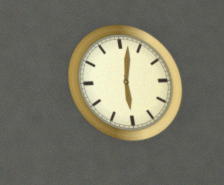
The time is {"hour": 6, "minute": 2}
